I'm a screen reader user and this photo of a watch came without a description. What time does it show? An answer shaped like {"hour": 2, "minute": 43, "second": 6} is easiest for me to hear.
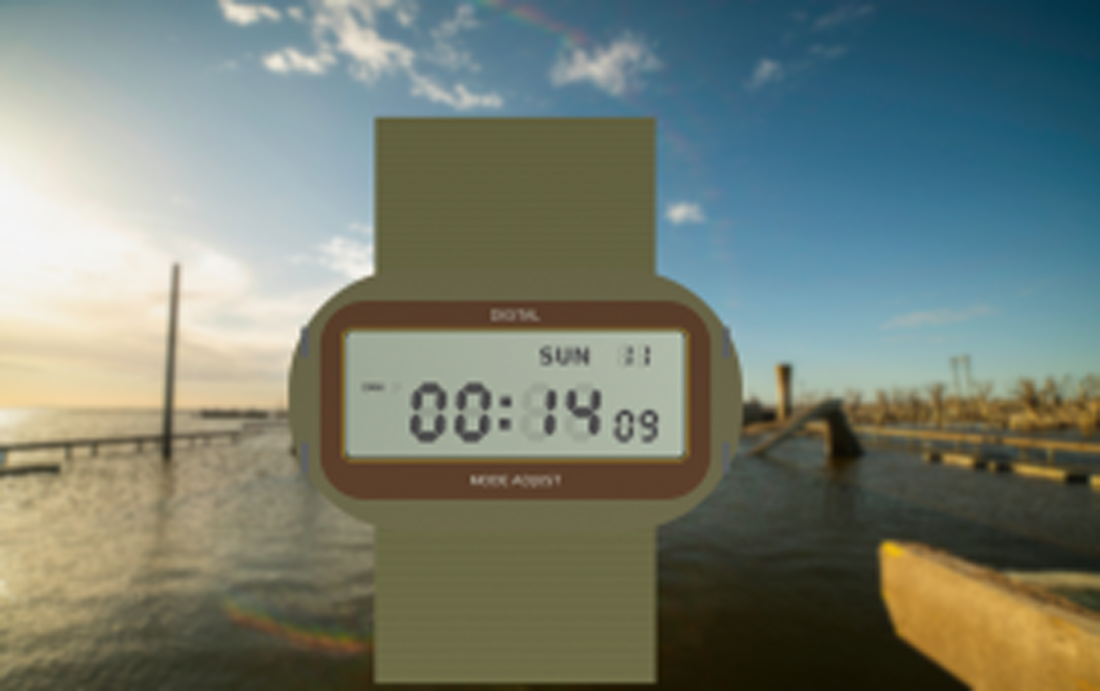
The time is {"hour": 0, "minute": 14, "second": 9}
